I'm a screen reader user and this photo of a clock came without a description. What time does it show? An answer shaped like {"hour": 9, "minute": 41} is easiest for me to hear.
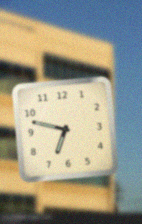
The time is {"hour": 6, "minute": 48}
